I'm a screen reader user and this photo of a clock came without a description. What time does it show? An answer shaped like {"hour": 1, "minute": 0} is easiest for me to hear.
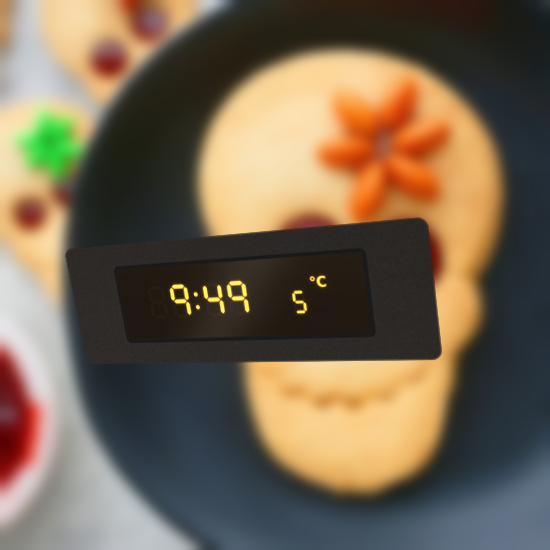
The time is {"hour": 9, "minute": 49}
